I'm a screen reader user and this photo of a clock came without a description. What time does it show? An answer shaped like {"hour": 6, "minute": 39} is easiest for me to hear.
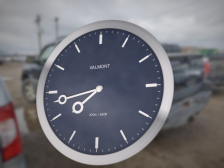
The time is {"hour": 7, "minute": 43}
